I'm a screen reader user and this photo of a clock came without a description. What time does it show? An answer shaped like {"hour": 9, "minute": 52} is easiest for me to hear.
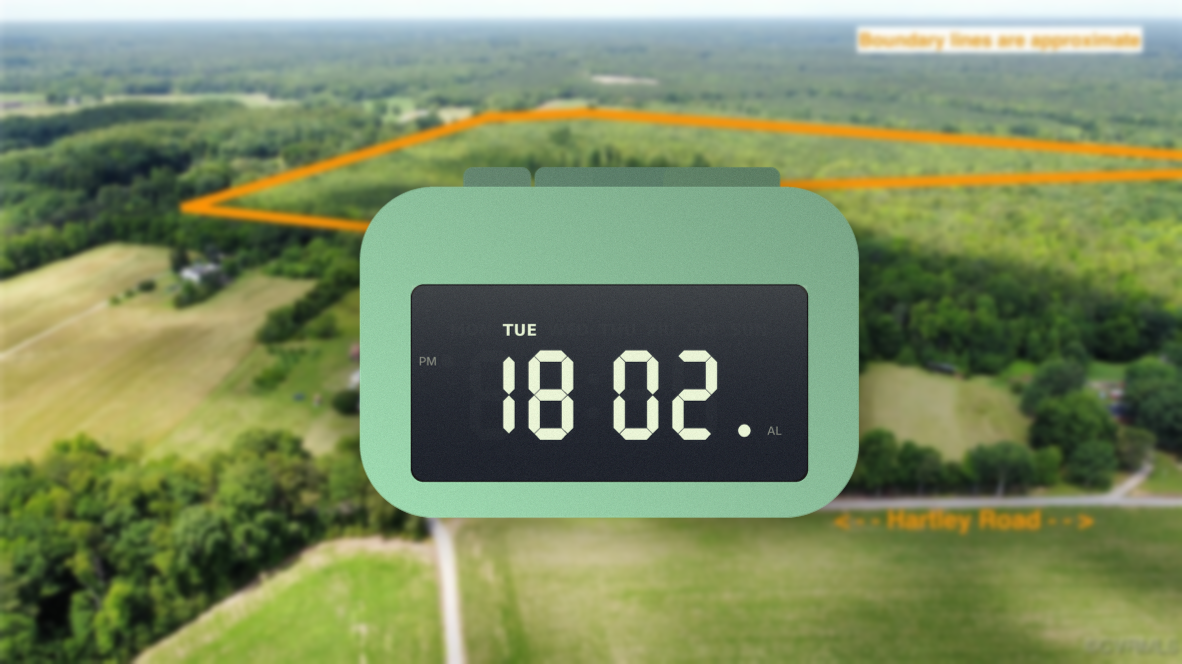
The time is {"hour": 18, "minute": 2}
